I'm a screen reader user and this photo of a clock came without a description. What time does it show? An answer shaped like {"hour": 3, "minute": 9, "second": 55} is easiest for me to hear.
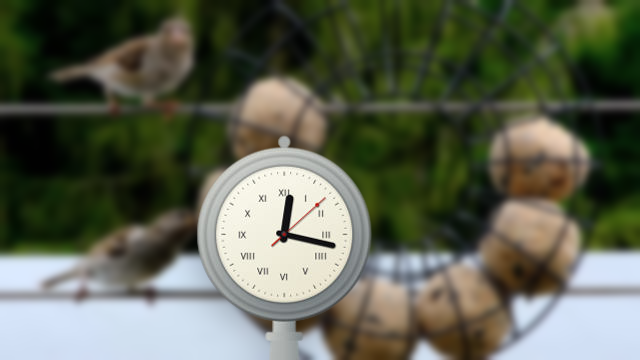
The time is {"hour": 12, "minute": 17, "second": 8}
